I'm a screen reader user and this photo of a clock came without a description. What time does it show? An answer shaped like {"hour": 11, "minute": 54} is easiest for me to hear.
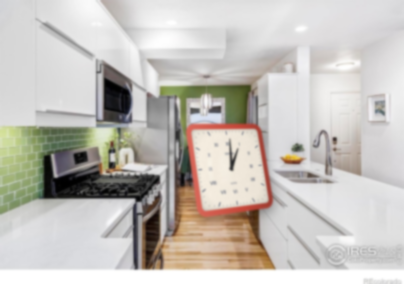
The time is {"hour": 1, "minute": 1}
